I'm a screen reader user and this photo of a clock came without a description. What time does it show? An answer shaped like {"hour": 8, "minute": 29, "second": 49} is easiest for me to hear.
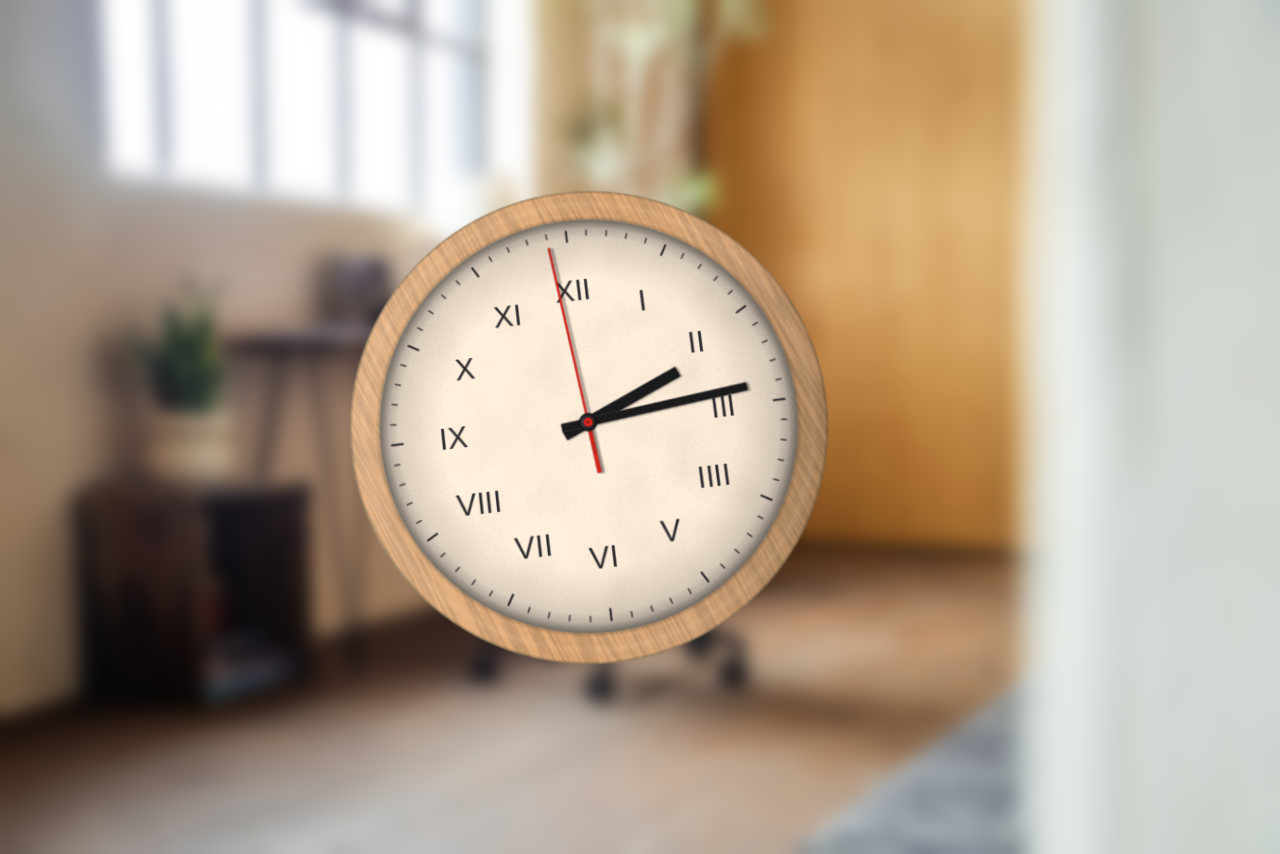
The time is {"hour": 2, "minute": 13, "second": 59}
